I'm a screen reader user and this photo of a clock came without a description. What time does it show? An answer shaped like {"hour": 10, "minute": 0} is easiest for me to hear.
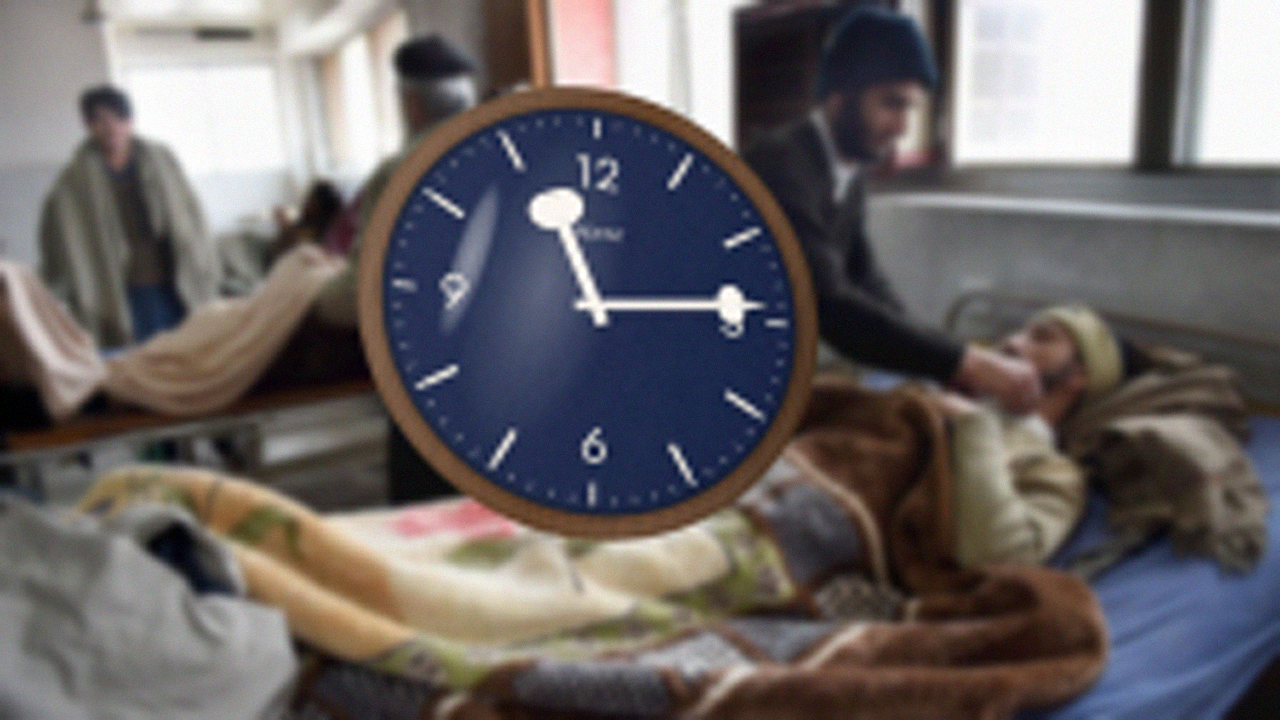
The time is {"hour": 11, "minute": 14}
